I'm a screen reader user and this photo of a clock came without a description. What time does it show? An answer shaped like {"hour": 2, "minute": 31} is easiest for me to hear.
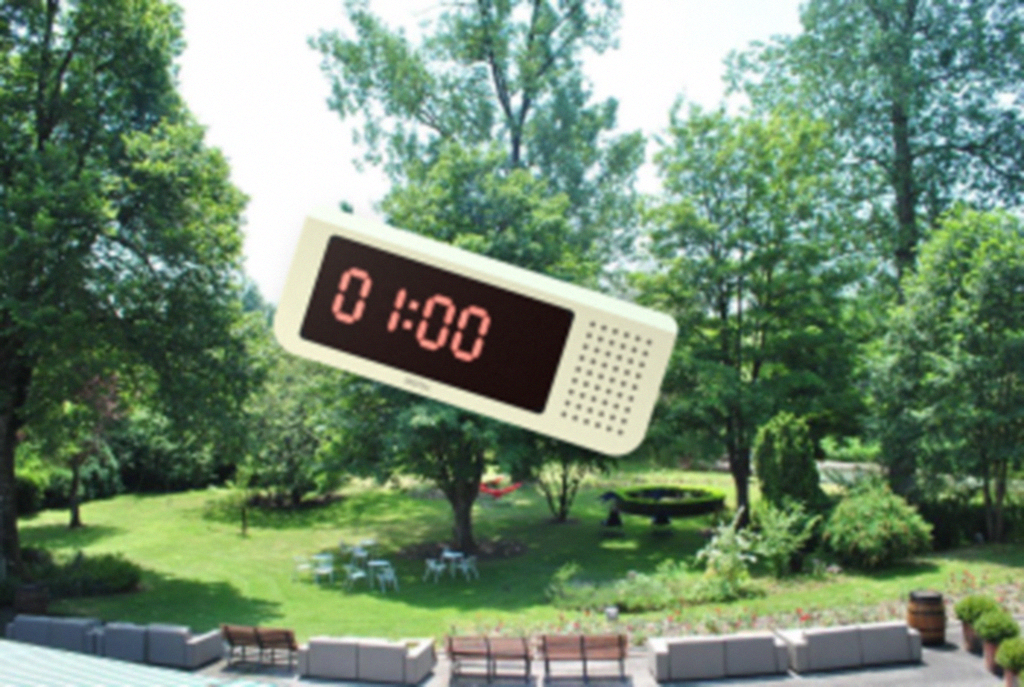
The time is {"hour": 1, "minute": 0}
